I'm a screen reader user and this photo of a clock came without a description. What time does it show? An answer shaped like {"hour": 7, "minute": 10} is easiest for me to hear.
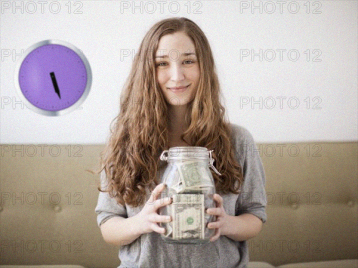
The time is {"hour": 5, "minute": 27}
